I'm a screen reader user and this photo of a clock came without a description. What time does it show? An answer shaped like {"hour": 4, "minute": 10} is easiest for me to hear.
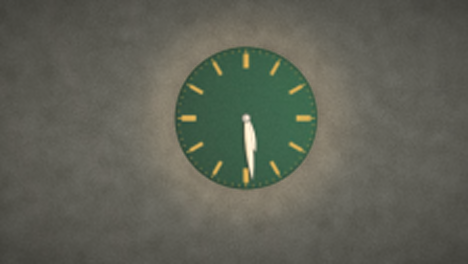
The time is {"hour": 5, "minute": 29}
